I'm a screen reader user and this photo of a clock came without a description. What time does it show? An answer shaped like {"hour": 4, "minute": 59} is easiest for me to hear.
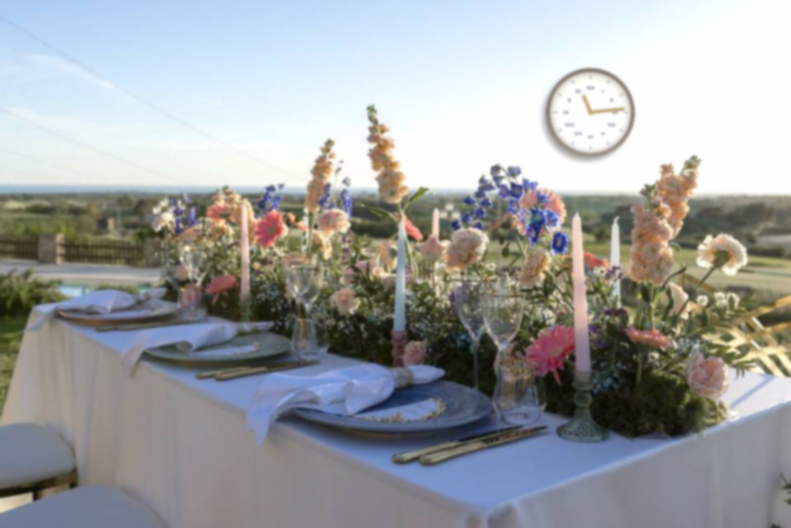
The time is {"hour": 11, "minute": 14}
